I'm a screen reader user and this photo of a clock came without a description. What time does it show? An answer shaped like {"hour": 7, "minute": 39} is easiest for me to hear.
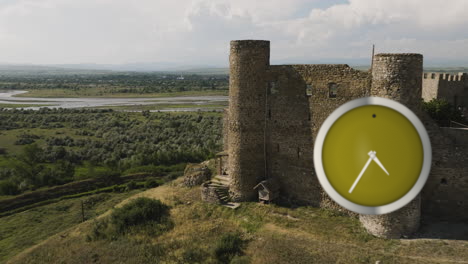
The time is {"hour": 4, "minute": 35}
